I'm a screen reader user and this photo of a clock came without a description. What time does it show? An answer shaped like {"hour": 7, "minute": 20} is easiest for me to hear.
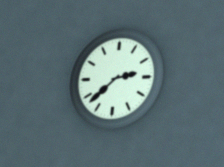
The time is {"hour": 2, "minute": 38}
